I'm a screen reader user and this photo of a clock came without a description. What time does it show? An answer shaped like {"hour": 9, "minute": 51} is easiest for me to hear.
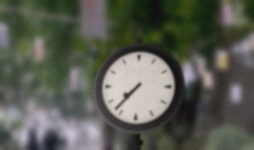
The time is {"hour": 7, "minute": 37}
